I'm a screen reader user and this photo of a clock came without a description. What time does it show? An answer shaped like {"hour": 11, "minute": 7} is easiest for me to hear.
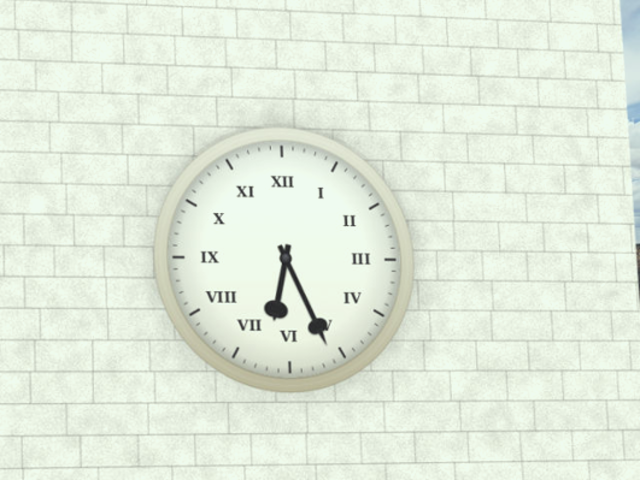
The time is {"hour": 6, "minute": 26}
